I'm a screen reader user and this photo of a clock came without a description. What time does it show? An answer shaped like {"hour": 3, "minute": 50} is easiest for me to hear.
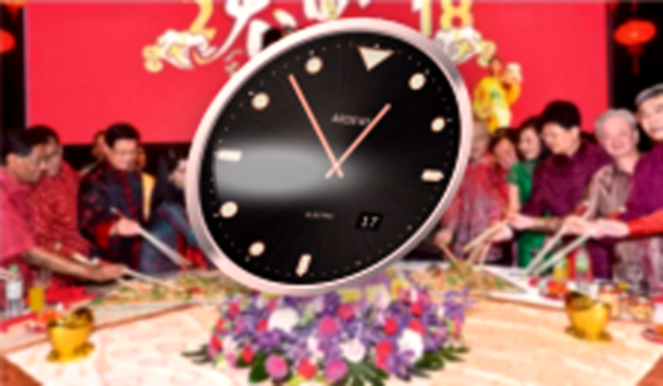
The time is {"hour": 12, "minute": 53}
